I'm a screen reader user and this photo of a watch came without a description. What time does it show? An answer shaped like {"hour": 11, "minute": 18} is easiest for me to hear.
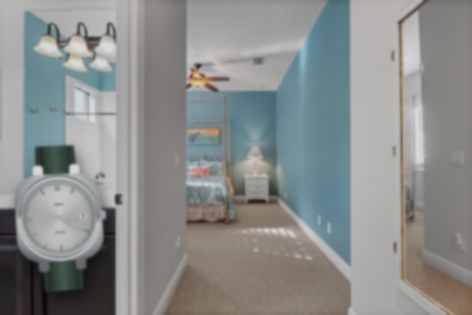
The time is {"hour": 3, "minute": 20}
